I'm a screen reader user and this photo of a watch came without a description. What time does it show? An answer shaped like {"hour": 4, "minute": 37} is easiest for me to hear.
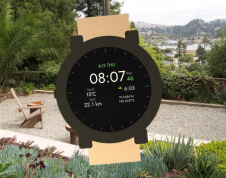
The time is {"hour": 8, "minute": 7}
